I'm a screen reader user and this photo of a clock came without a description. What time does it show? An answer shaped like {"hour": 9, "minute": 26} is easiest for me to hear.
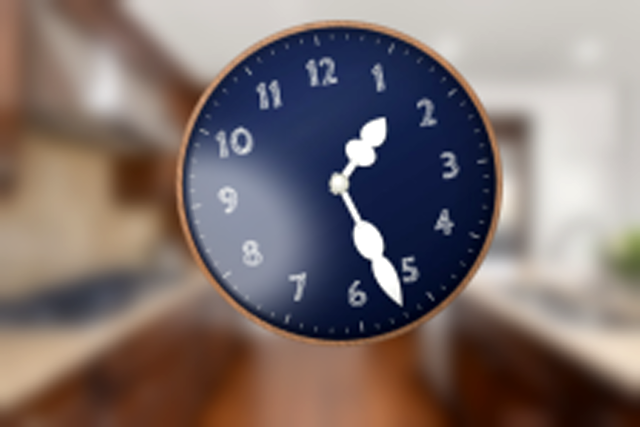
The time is {"hour": 1, "minute": 27}
